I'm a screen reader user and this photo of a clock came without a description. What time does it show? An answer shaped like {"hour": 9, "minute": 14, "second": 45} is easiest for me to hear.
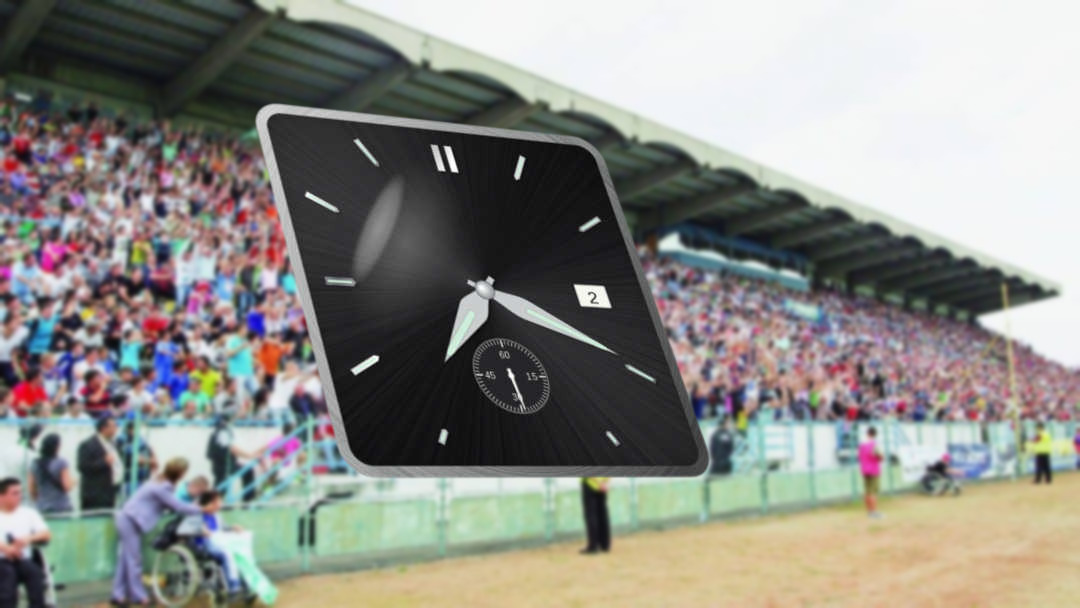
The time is {"hour": 7, "minute": 19, "second": 29}
